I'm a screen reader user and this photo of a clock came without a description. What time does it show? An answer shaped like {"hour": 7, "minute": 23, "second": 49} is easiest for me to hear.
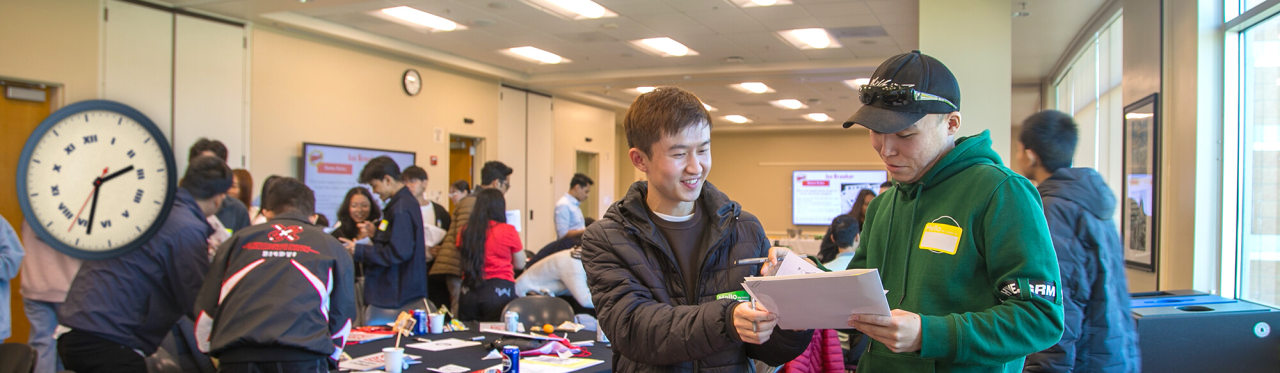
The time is {"hour": 2, "minute": 33, "second": 37}
